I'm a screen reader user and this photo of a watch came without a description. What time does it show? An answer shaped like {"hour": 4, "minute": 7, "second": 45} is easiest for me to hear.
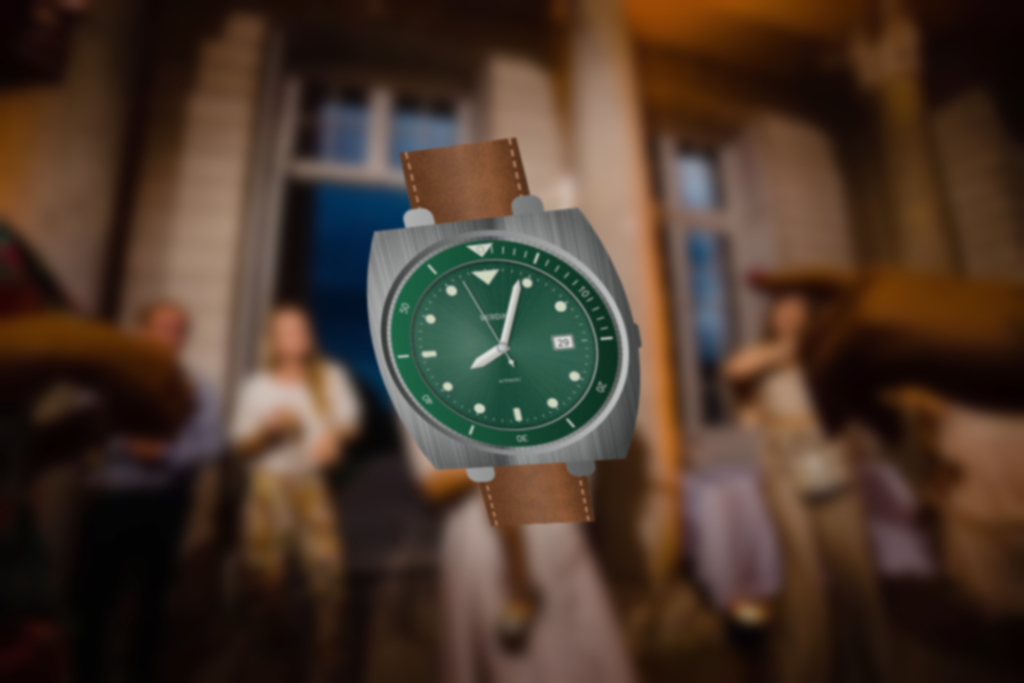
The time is {"hour": 8, "minute": 3, "second": 57}
